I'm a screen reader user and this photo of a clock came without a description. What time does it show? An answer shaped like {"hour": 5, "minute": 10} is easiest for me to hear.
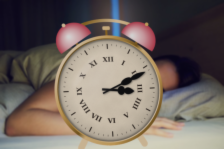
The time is {"hour": 3, "minute": 11}
